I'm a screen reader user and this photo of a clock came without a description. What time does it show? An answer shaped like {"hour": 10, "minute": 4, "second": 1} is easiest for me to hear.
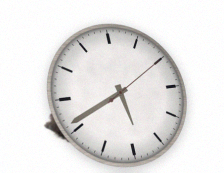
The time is {"hour": 5, "minute": 41, "second": 10}
